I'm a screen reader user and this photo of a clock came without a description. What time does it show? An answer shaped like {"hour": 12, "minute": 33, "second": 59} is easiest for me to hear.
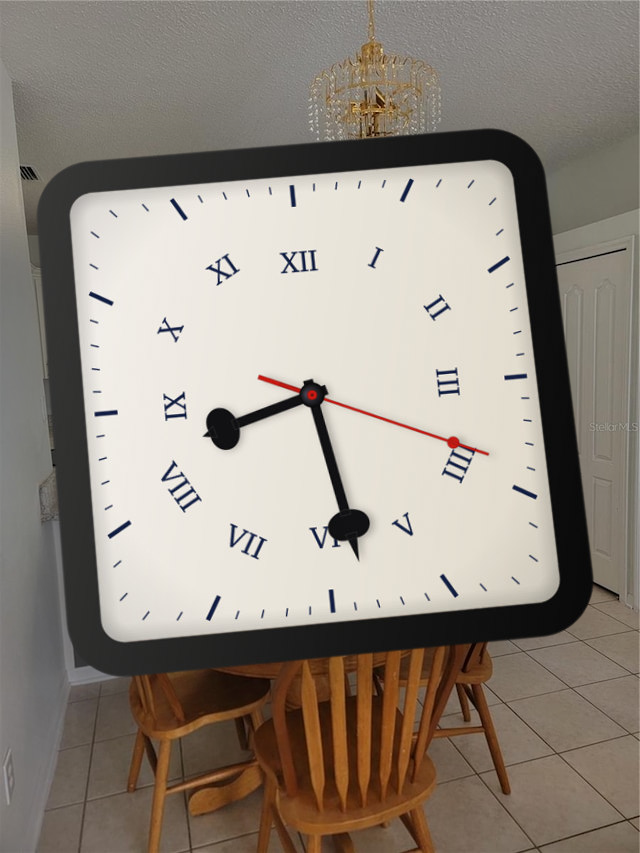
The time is {"hour": 8, "minute": 28, "second": 19}
